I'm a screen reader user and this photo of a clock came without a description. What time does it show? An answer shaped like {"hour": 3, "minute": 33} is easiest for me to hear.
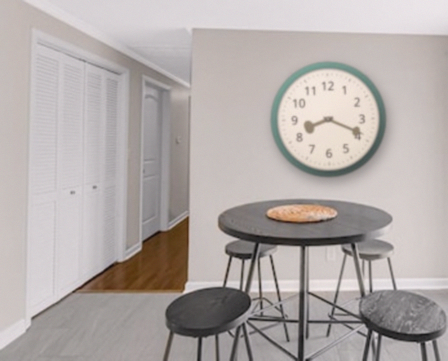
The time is {"hour": 8, "minute": 19}
